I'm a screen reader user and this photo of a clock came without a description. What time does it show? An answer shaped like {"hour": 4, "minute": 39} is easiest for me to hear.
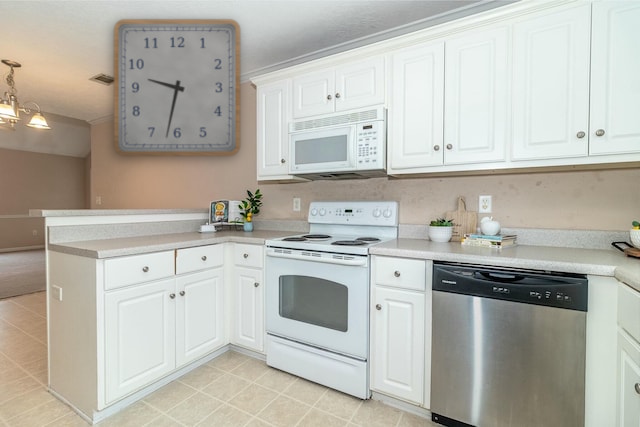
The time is {"hour": 9, "minute": 32}
